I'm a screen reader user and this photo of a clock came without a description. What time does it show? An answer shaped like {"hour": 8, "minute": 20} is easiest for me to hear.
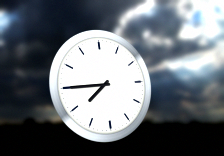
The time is {"hour": 7, "minute": 45}
